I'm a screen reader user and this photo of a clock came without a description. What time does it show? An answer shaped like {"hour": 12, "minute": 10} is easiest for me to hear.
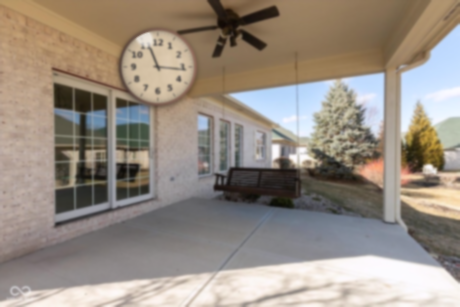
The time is {"hour": 11, "minute": 16}
